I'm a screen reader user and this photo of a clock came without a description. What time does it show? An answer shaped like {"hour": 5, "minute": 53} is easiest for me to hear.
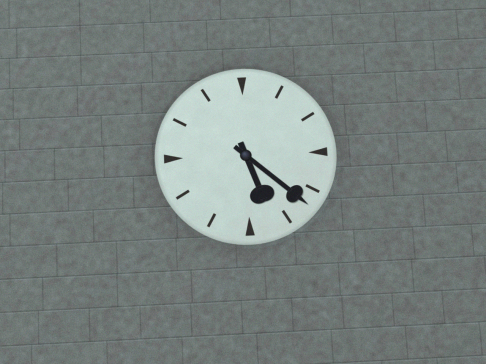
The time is {"hour": 5, "minute": 22}
